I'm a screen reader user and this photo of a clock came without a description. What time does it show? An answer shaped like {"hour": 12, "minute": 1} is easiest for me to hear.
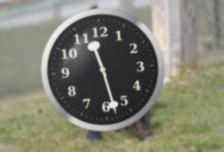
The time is {"hour": 11, "minute": 28}
